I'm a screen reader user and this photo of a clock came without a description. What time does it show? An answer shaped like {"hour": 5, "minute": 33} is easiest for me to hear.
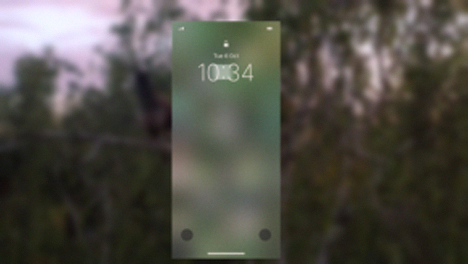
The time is {"hour": 10, "minute": 34}
